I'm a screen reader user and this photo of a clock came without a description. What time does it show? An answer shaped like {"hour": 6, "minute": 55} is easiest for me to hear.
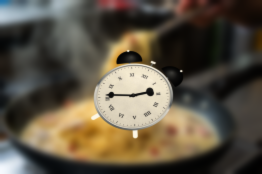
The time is {"hour": 1, "minute": 41}
